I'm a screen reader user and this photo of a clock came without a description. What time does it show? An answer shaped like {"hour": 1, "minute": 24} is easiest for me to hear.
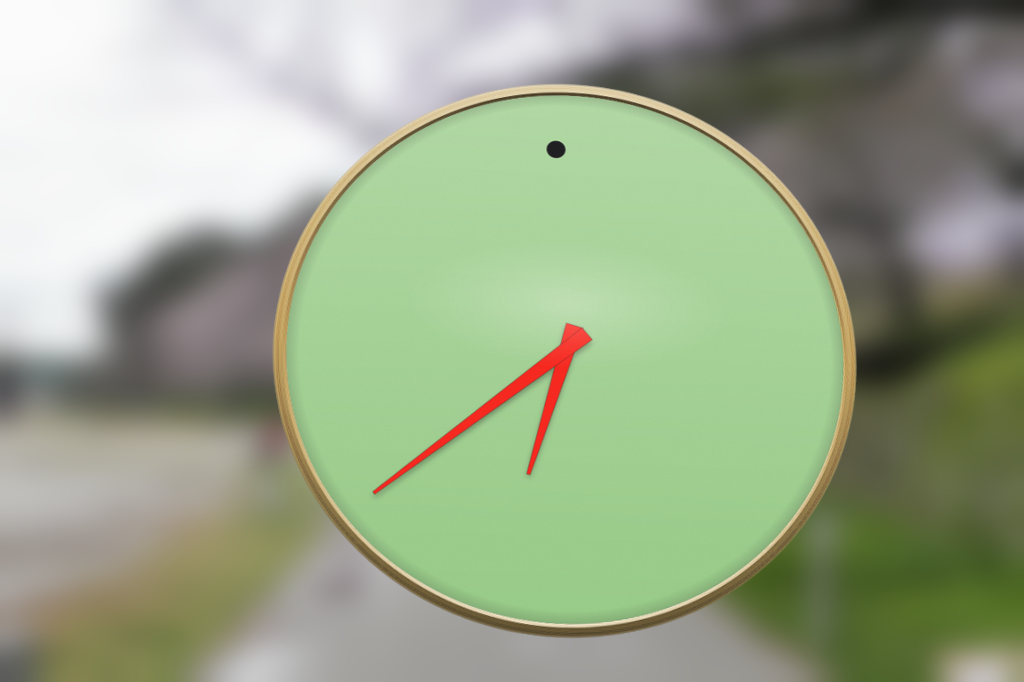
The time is {"hour": 6, "minute": 39}
